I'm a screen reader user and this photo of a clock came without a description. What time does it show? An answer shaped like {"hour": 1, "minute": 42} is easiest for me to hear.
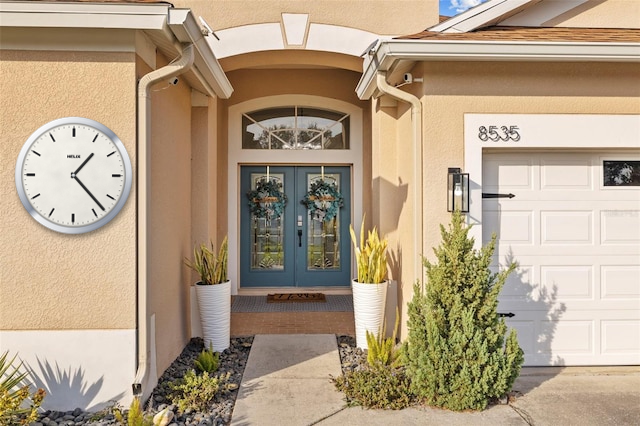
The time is {"hour": 1, "minute": 23}
